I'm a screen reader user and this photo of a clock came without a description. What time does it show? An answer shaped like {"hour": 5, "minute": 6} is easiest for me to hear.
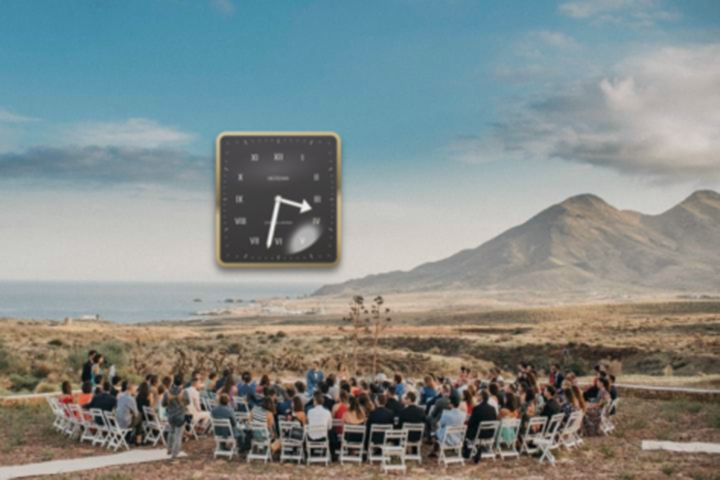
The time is {"hour": 3, "minute": 32}
